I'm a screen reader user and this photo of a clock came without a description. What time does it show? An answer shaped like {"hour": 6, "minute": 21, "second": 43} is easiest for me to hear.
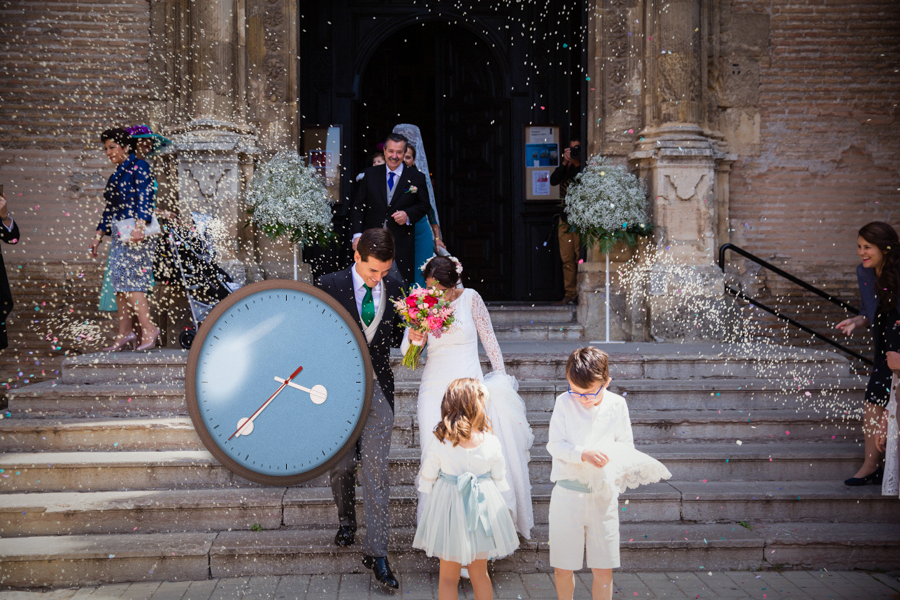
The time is {"hour": 3, "minute": 37, "second": 38}
